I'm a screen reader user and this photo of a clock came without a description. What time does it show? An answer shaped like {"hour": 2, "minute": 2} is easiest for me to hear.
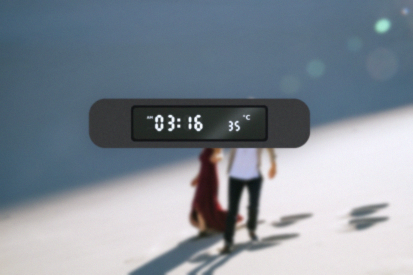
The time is {"hour": 3, "minute": 16}
